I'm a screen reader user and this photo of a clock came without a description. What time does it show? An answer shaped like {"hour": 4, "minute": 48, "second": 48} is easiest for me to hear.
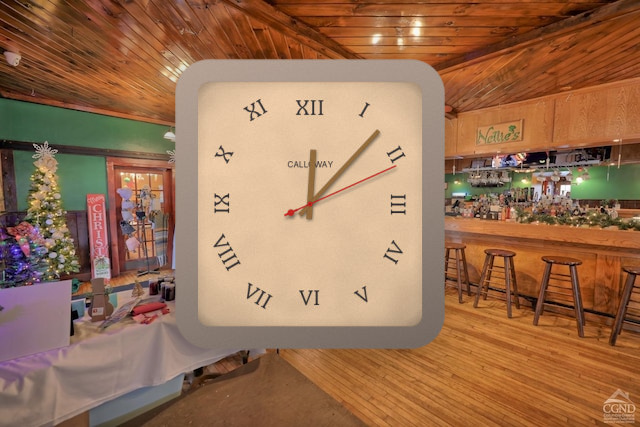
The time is {"hour": 12, "minute": 7, "second": 11}
